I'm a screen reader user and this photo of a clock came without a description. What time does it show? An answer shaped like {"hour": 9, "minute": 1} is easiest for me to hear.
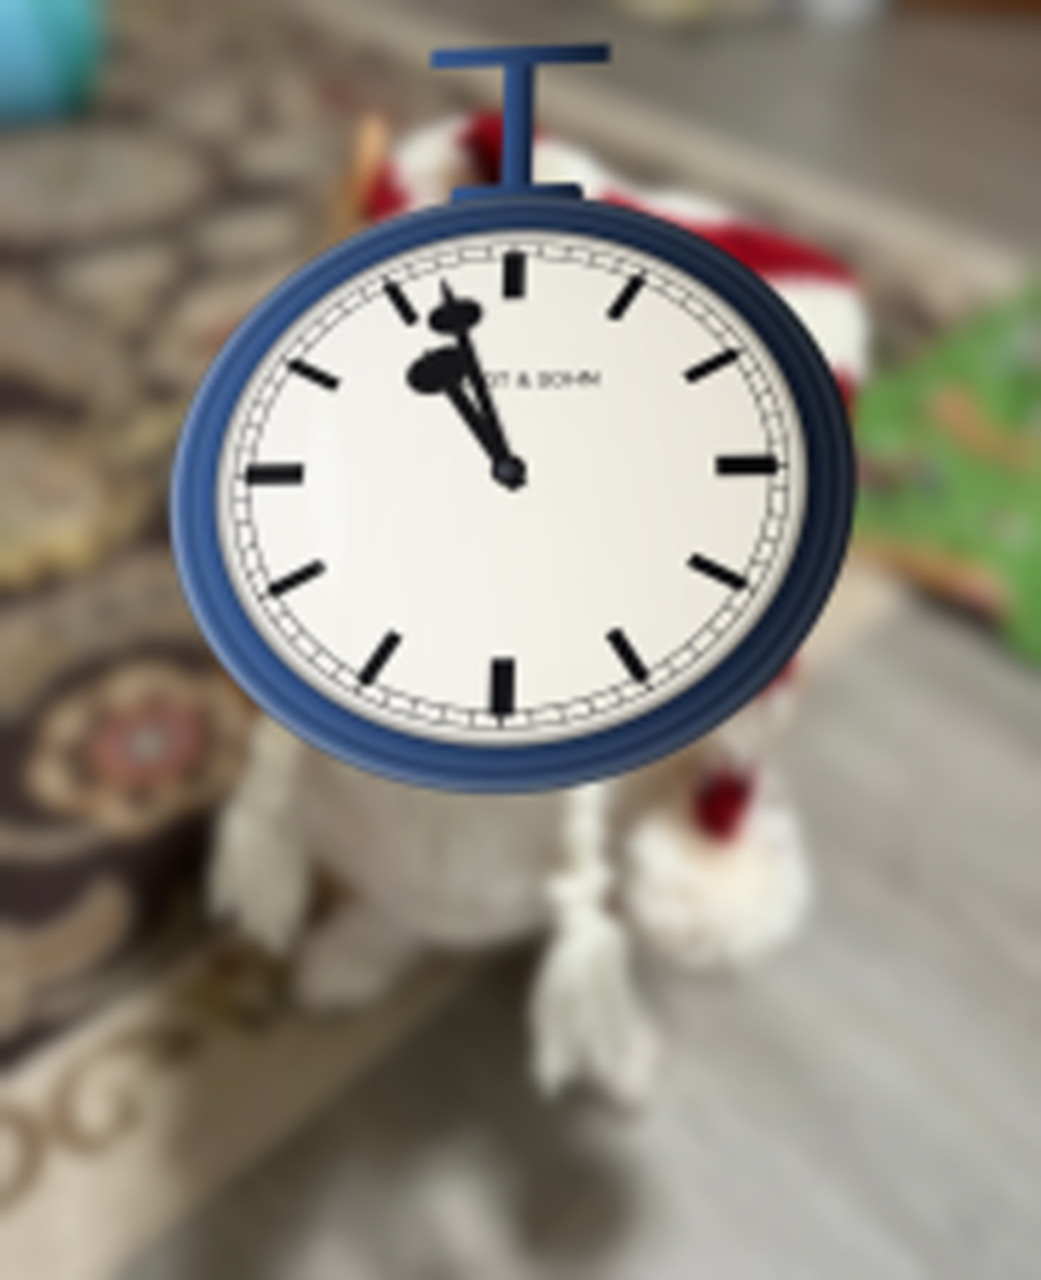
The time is {"hour": 10, "minute": 57}
